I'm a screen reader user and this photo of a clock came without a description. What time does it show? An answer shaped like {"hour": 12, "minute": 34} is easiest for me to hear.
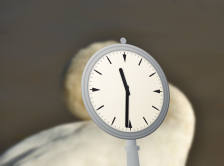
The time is {"hour": 11, "minute": 31}
